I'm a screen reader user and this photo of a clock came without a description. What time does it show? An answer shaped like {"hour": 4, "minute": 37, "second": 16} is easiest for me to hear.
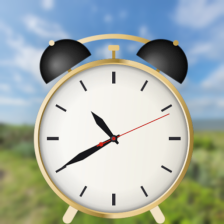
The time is {"hour": 10, "minute": 40, "second": 11}
